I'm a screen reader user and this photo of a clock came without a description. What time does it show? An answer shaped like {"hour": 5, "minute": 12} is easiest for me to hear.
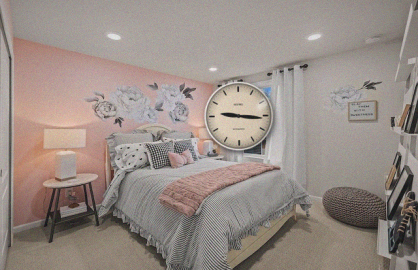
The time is {"hour": 9, "minute": 16}
